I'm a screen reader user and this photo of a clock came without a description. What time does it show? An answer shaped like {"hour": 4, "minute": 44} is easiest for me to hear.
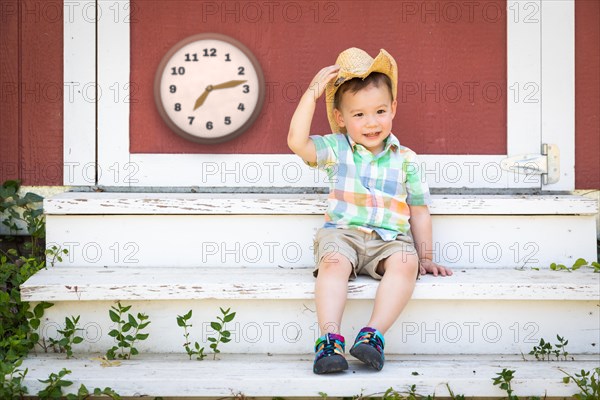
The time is {"hour": 7, "minute": 13}
